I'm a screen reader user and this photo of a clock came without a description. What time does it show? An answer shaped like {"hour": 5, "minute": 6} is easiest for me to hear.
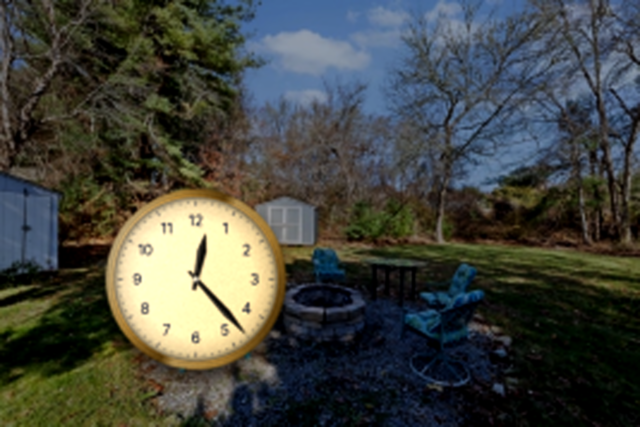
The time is {"hour": 12, "minute": 23}
